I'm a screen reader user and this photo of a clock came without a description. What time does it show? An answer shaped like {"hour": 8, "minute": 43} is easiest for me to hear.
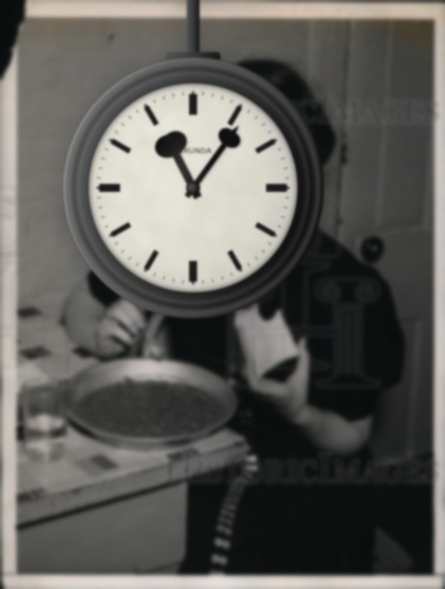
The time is {"hour": 11, "minute": 6}
